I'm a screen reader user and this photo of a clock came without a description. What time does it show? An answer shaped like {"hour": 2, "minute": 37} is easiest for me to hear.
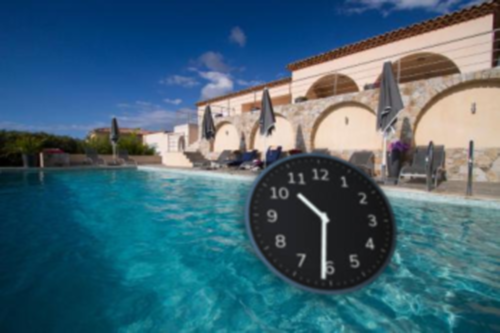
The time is {"hour": 10, "minute": 31}
